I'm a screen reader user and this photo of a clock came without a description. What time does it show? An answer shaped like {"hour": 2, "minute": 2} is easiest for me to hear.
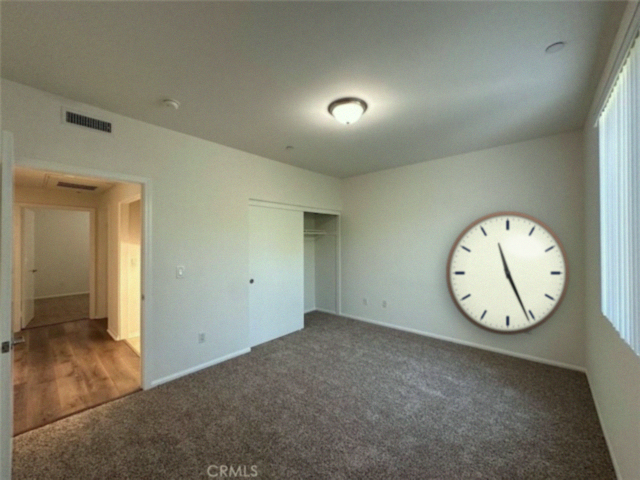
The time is {"hour": 11, "minute": 26}
